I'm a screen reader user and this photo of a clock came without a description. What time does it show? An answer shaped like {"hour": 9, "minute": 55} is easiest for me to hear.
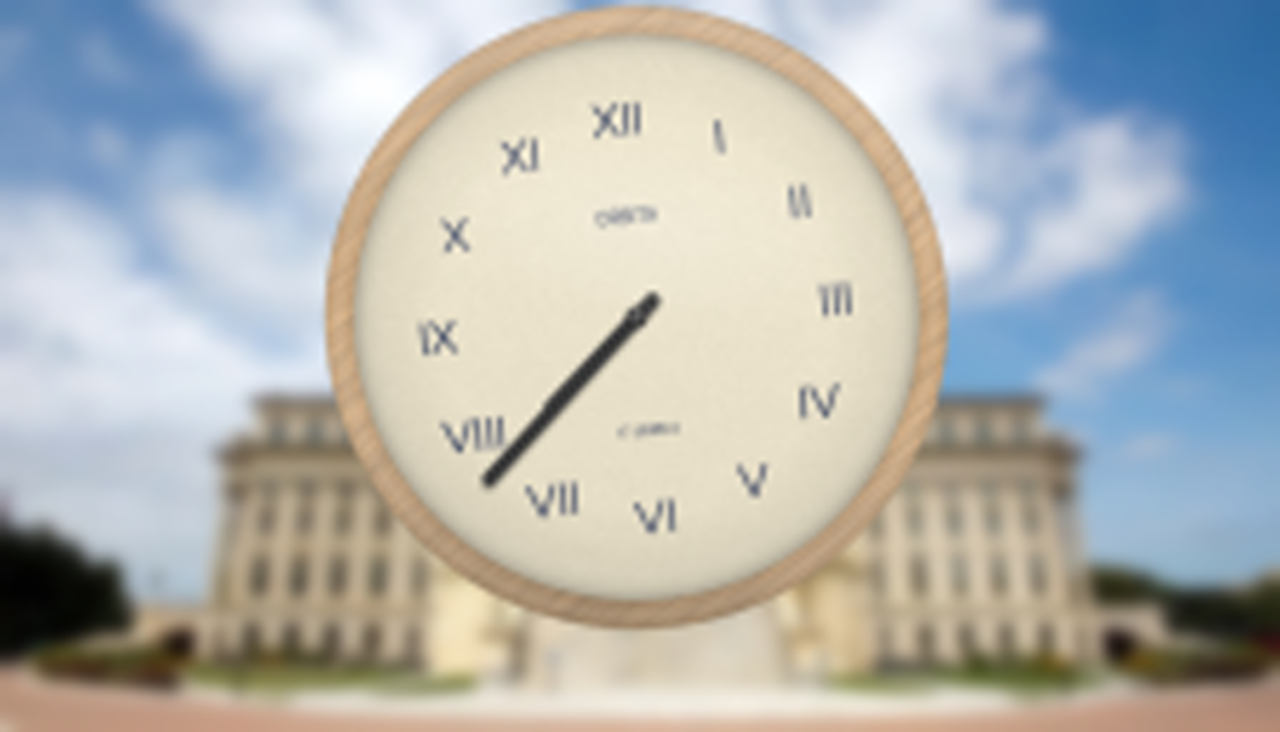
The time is {"hour": 7, "minute": 38}
